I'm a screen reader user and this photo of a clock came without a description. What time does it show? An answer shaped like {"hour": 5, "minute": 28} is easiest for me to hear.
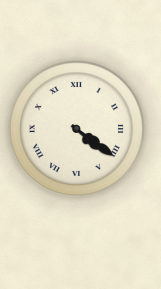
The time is {"hour": 4, "minute": 21}
